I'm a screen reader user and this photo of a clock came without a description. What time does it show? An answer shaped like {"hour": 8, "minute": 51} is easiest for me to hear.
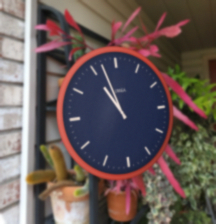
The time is {"hour": 10, "minute": 57}
